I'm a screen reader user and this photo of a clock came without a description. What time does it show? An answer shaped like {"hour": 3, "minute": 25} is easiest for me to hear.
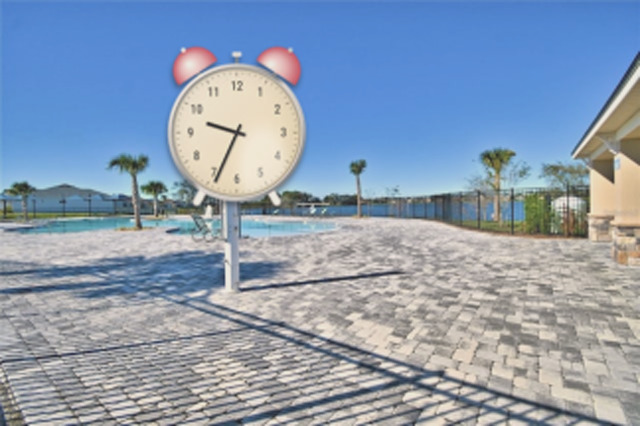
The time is {"hour": 9, "minute": 34}
